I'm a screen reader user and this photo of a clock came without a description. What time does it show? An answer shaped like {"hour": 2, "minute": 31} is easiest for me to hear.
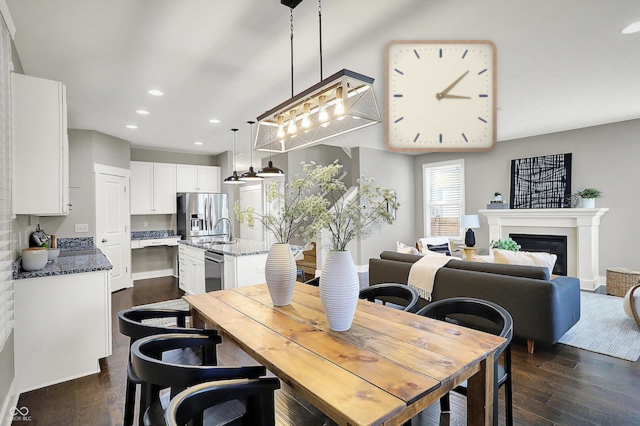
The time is {"hour": 3, "minute": 8}
